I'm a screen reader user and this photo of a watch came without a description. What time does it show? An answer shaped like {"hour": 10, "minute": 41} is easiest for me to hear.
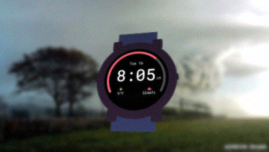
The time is {"hour": 8, "minute": 5}
